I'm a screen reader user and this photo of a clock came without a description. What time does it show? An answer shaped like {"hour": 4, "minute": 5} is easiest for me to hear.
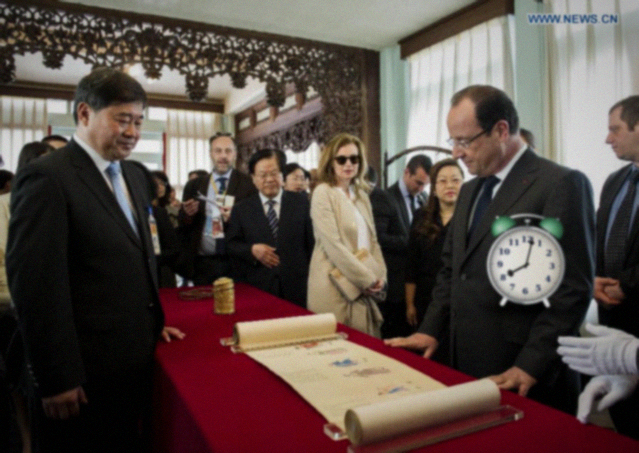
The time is {"hour": 8, "minute": 2}
